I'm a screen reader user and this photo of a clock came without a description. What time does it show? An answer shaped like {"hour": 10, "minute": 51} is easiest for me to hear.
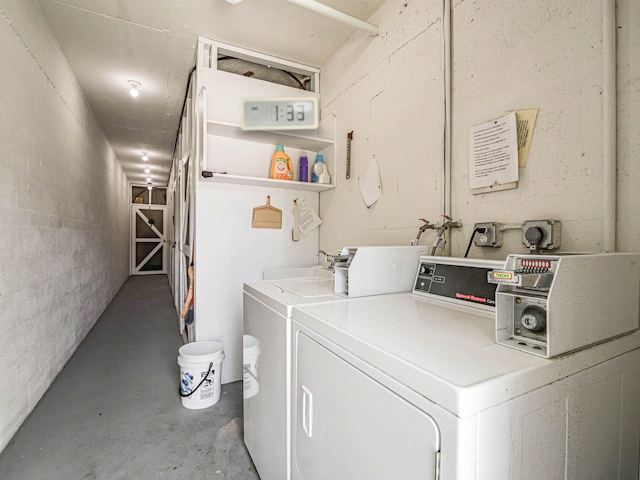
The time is {"hour": 1, "minute": 33}
